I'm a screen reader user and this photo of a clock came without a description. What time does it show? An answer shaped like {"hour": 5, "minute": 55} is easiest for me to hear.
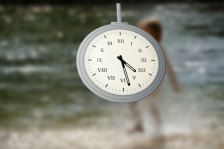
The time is {"hour": 4, "minute": 28}
